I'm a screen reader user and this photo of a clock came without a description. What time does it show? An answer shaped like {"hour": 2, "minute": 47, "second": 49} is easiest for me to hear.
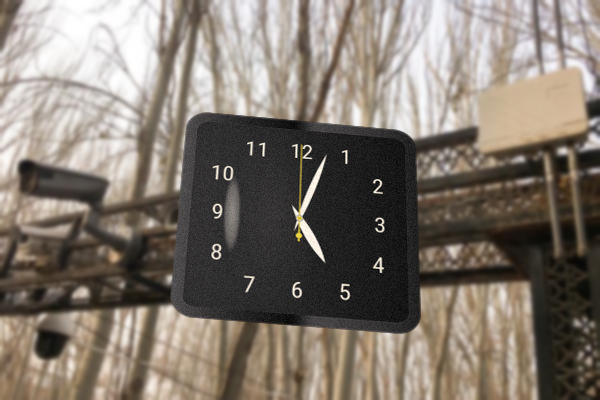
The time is {"hour": 5, "minute": 3, "second": 0}
